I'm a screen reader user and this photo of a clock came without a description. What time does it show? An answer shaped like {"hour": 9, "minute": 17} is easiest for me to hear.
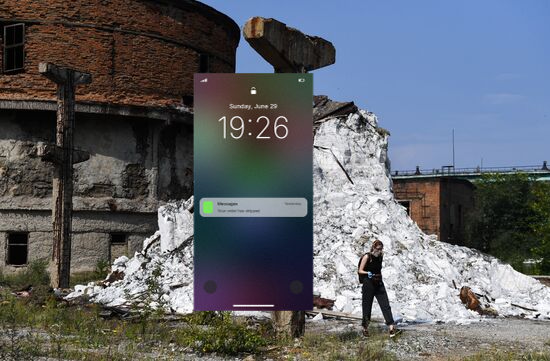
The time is {"hour": 19, "minute": 26}
